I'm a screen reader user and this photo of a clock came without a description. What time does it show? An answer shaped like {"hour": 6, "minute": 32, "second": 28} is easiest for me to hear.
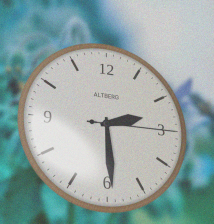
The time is {"hour": 2, "minute": 29, "second": 15}
